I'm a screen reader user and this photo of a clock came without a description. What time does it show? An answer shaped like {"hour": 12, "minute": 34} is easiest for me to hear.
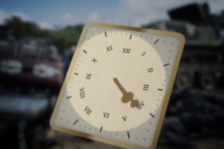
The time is {"hour": 4, "minute": 21}
